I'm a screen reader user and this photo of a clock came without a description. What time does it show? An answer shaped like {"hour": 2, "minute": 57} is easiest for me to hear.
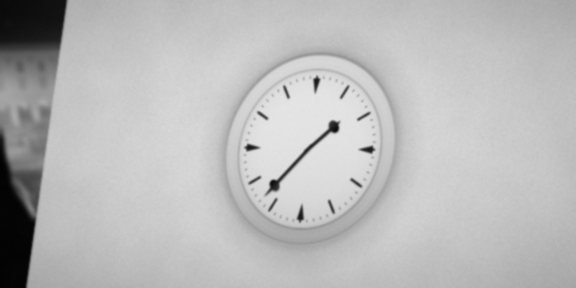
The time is {"hour": 1, "minute": 37}
